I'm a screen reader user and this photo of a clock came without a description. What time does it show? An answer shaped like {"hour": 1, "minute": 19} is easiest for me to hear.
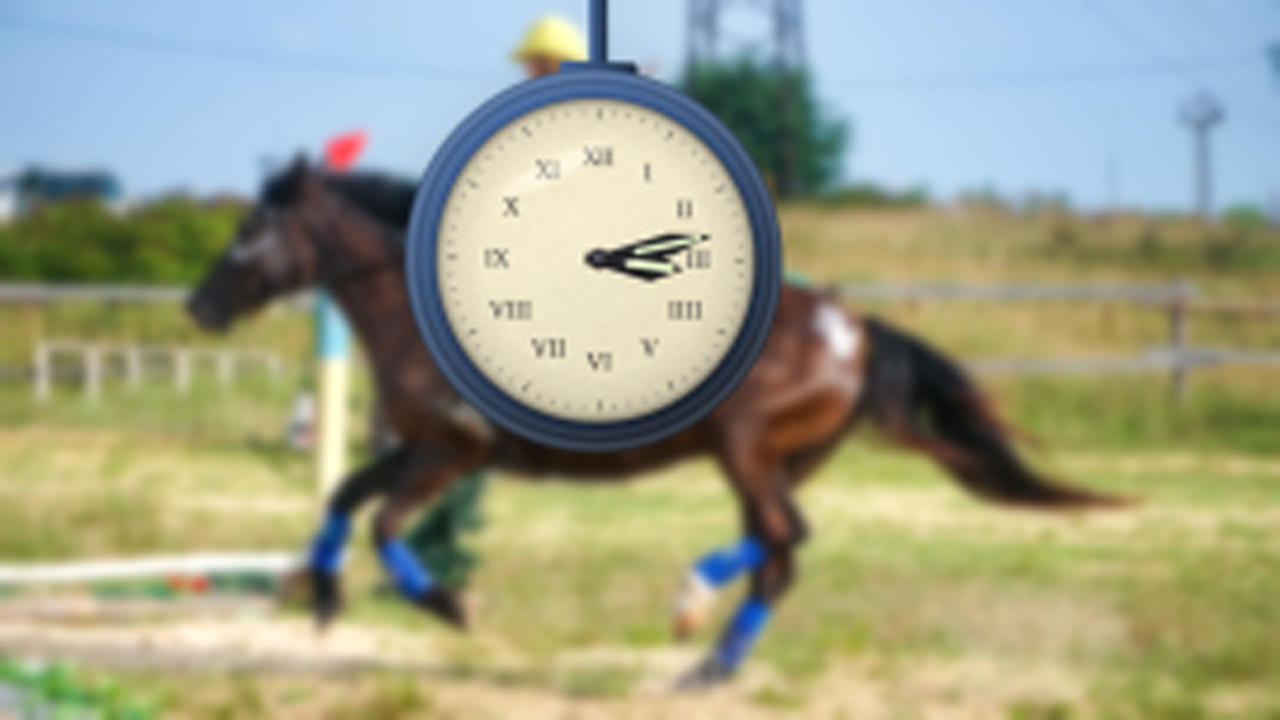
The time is {"hour": 3, "minute": 13}
